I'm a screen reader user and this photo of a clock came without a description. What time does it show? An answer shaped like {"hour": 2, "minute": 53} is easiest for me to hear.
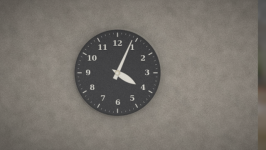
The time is {"hour": 4, "minute": 4}
